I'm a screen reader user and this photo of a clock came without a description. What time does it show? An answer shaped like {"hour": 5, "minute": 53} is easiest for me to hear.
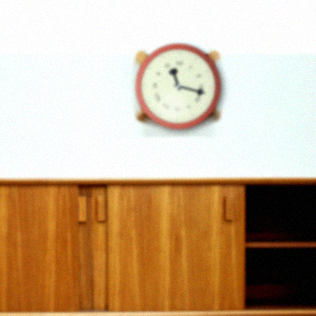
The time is {"hour": 11, "minute": 17}
